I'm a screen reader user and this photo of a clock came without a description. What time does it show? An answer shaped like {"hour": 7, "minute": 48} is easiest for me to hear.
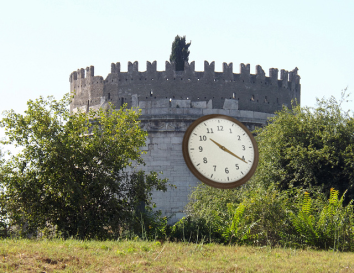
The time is {"hour": 10, "minute": 21}
